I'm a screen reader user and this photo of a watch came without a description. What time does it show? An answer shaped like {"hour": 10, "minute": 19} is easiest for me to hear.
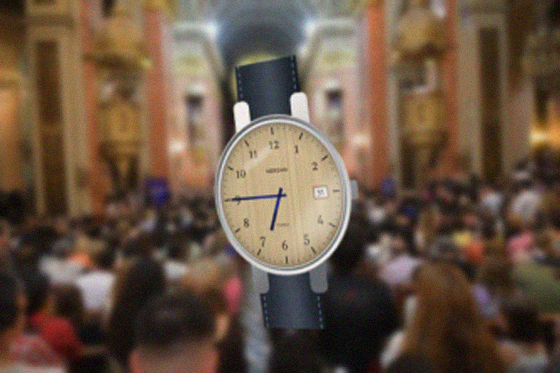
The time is {"hour": 6, "minute": 45}
